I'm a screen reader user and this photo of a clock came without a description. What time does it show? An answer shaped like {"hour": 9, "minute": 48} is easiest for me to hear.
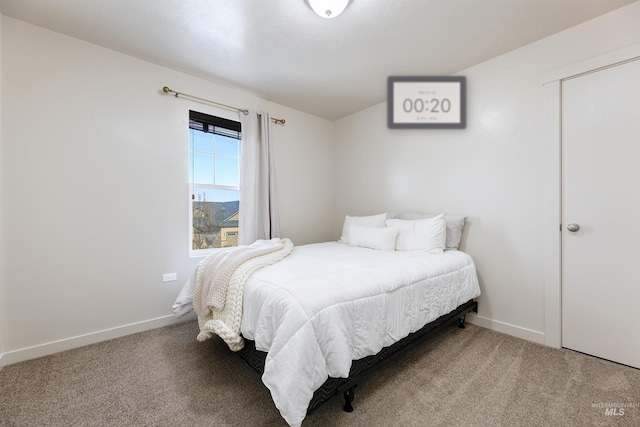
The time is {"hour": 0, "minute": 20}
